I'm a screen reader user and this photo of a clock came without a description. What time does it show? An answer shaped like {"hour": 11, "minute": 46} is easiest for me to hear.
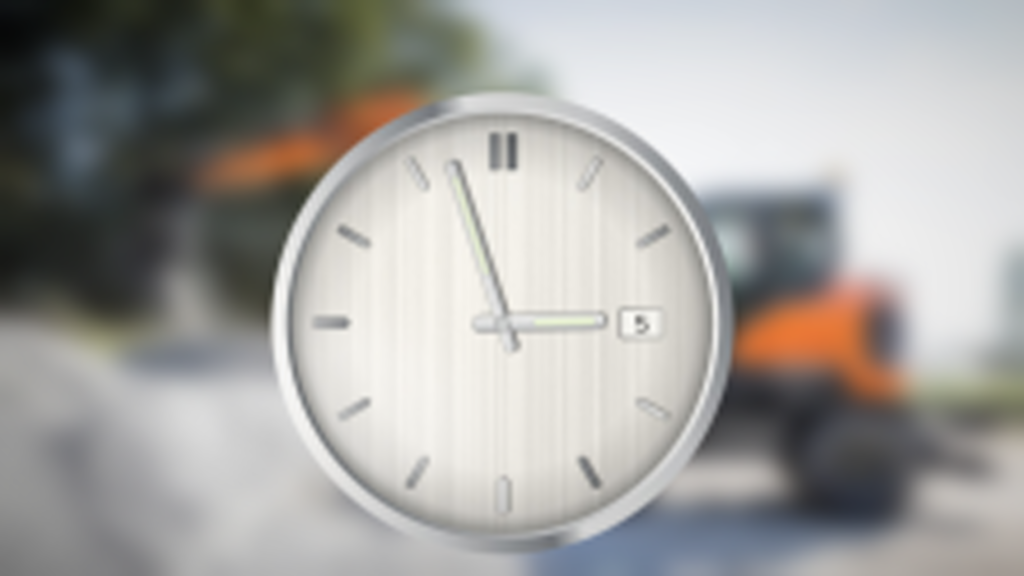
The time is {"hour": 2, "minute": 57}
